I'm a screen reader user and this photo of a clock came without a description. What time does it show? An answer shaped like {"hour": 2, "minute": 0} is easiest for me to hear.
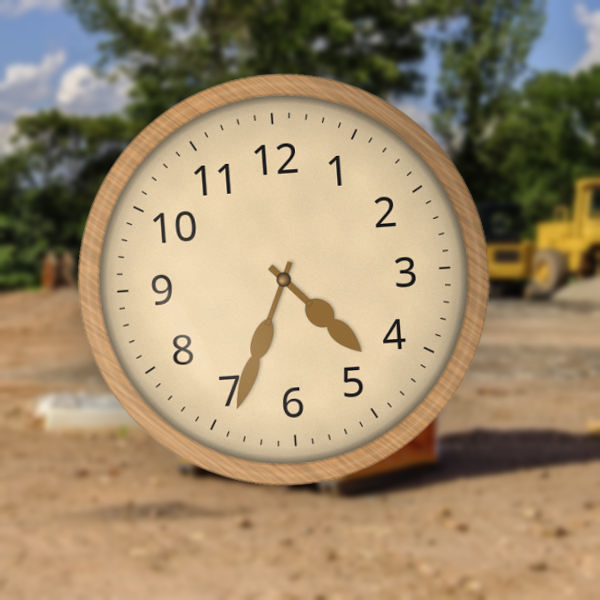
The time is {"hour": 4, "minute": 34}
